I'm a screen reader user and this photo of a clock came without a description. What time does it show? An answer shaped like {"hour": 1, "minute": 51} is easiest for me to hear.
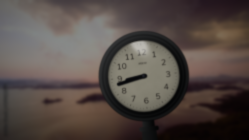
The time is {"hour": 8, "minute": 43}
